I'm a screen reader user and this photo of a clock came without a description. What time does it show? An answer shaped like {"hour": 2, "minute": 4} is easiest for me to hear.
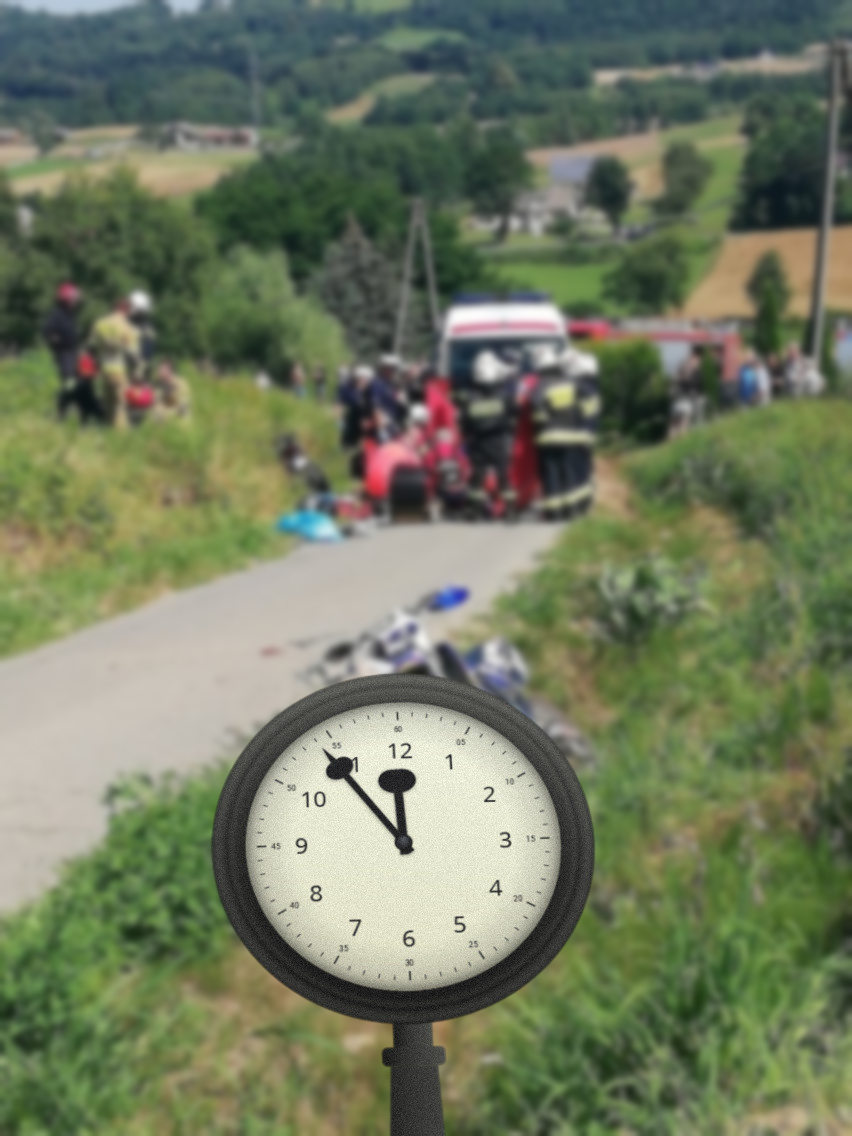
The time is {"hour": 11, "minute": 54}
